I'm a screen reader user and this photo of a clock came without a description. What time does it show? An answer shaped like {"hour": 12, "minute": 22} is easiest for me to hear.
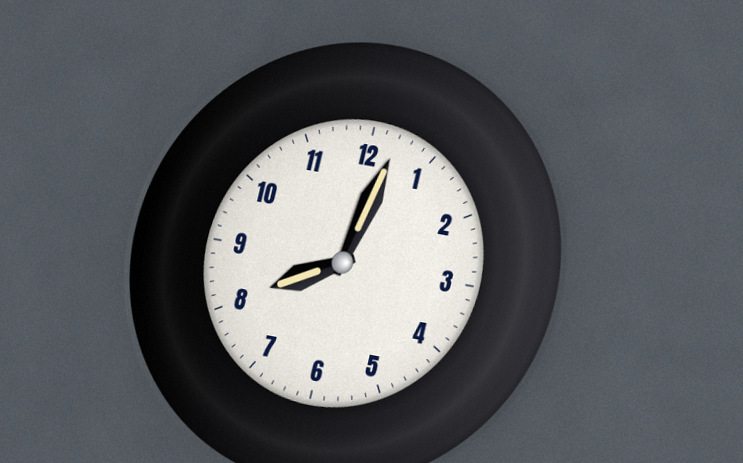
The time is {"hour": 8, "minute": 2}
